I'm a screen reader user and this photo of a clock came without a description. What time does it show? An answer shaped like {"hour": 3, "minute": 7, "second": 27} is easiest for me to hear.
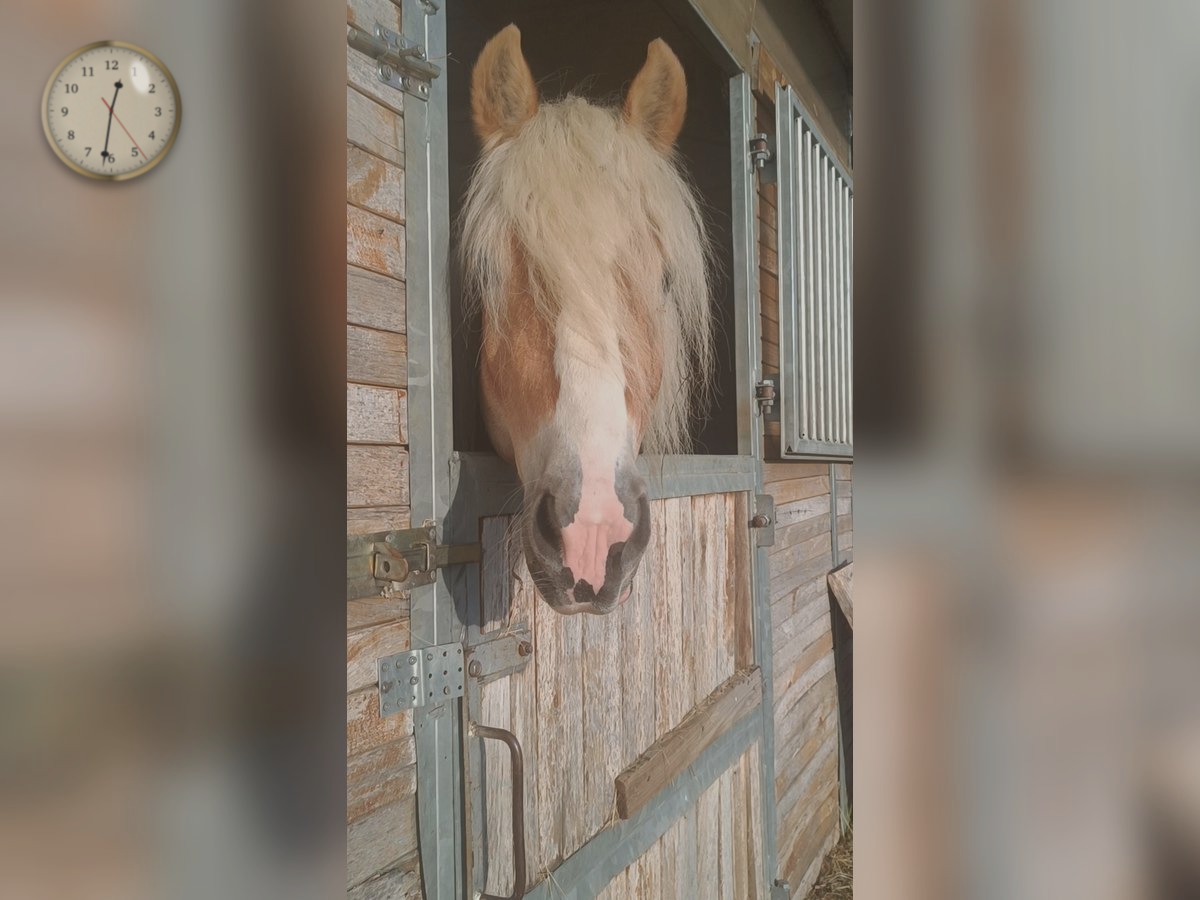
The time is {"hour": 12, "minute": 31, "second": 24}
